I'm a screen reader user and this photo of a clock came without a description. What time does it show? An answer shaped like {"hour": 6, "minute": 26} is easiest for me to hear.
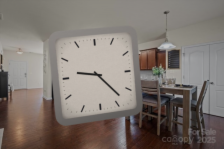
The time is {"hour": 9, "minute": 23}
